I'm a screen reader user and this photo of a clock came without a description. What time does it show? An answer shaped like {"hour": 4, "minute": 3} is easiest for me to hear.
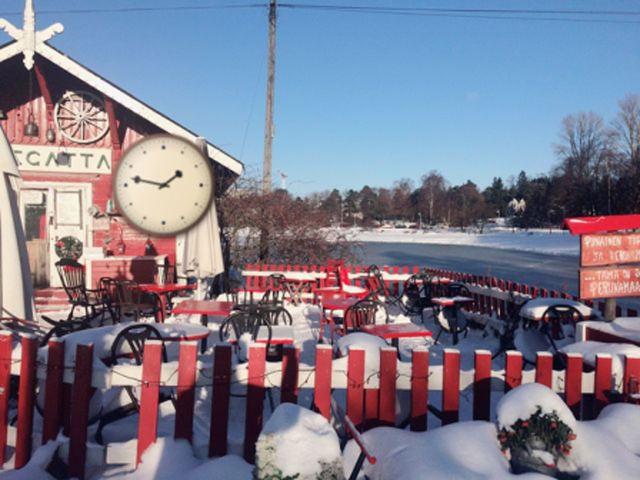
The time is {"hour": 1, "minute": 47}
